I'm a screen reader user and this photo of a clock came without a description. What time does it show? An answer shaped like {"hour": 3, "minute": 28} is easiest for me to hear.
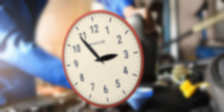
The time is {"hour": 2, "minute": 54}
